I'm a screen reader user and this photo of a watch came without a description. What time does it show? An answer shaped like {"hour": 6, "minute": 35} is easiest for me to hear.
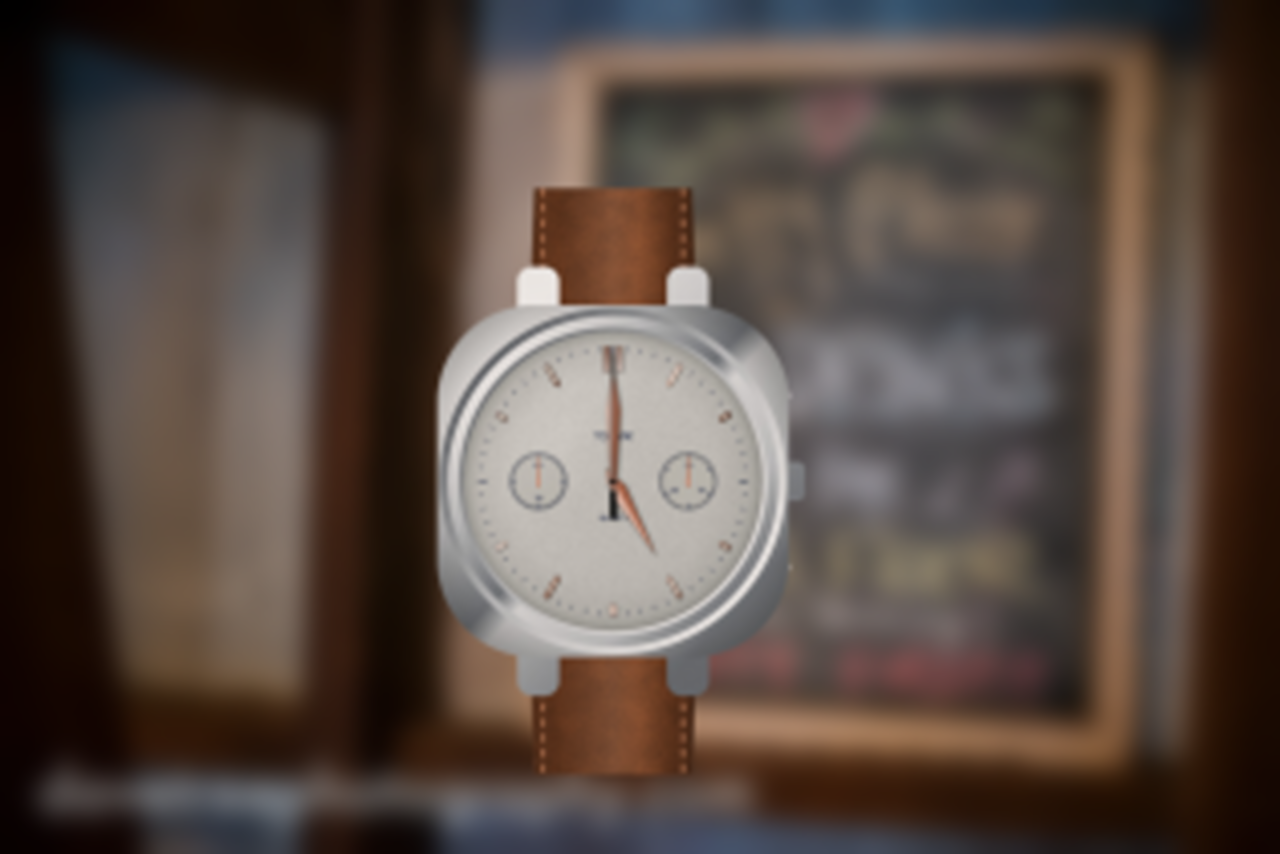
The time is {"hour": 5, "minute": 0}
